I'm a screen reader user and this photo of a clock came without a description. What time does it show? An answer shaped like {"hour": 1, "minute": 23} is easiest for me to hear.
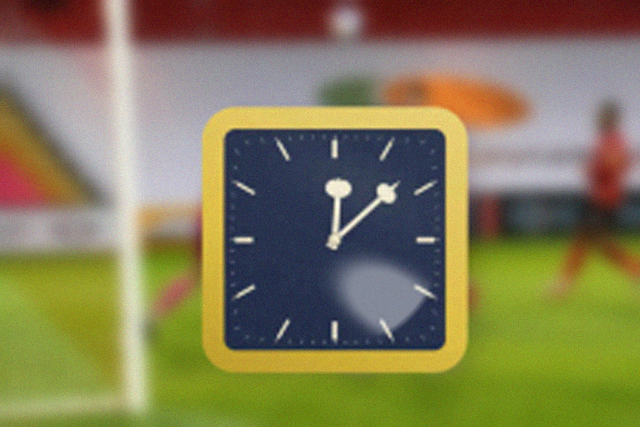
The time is {"hour": 12, "minute": 8}
